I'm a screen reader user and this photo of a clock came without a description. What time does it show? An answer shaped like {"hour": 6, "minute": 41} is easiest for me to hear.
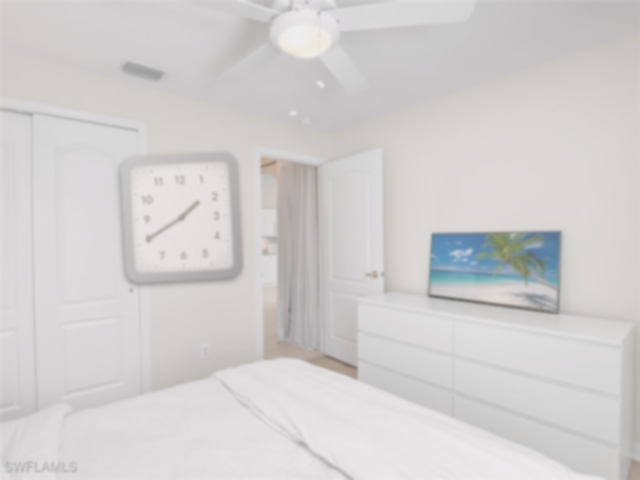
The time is {"hour": 1, "minute": 40}
